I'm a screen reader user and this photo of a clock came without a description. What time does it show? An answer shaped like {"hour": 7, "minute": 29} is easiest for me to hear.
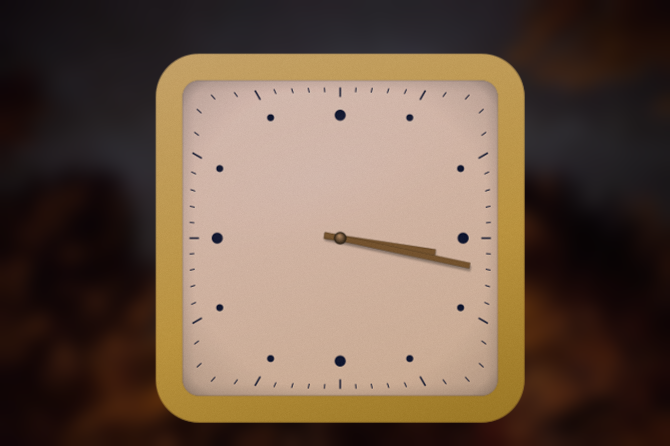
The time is {"hour": 3, "minute": 17}
